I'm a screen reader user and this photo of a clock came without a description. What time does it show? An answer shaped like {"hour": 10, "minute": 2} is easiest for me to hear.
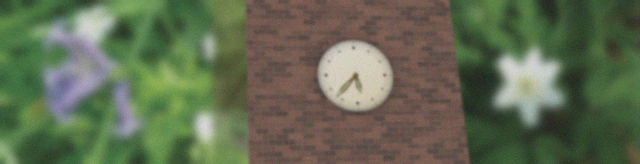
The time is {"hour": 5, "minute": 37}
